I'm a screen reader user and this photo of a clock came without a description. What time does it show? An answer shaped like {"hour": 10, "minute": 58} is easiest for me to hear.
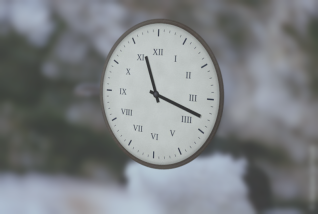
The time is {"hour": 11, "minute": 18}
